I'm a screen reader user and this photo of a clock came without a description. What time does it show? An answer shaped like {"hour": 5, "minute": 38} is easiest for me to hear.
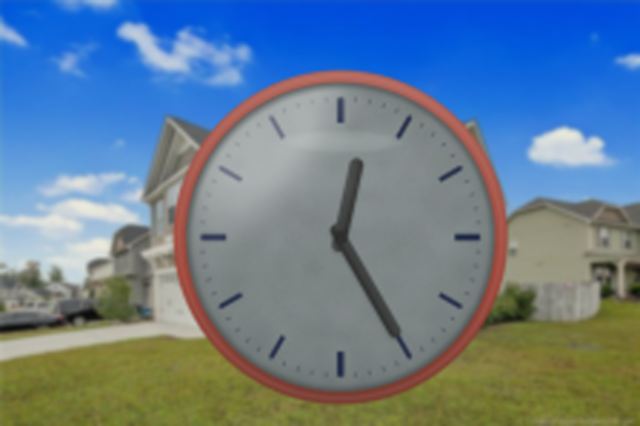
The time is {"hour": 12, "minute": 25}
